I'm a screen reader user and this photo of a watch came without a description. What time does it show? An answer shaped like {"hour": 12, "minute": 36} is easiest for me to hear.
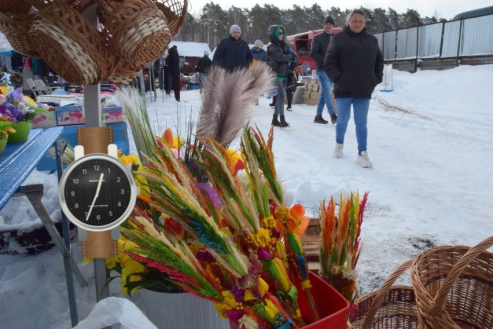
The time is {"hour": 12, "minute": 34}
